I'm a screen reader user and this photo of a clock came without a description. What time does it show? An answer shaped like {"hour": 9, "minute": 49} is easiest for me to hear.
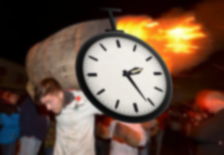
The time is {"hour": 2, "minute": 26}
